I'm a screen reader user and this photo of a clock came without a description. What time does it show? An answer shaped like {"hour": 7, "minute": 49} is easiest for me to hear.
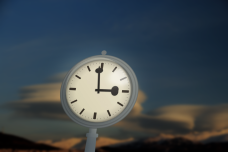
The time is {"hour": 2, "minute": 59}
